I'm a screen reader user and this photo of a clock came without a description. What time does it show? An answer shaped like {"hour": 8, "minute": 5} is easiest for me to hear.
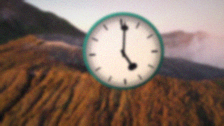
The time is {"hour": 5, "minute": 1}
